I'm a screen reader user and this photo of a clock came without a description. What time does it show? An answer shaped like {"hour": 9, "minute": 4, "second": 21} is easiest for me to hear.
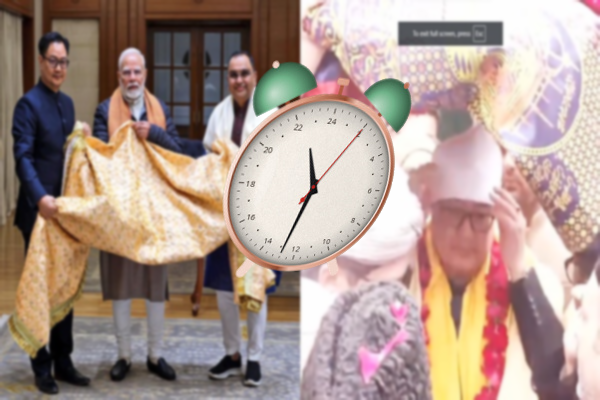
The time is {"hour": 22, "minute": 32, "second": 5}
